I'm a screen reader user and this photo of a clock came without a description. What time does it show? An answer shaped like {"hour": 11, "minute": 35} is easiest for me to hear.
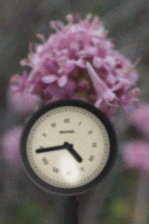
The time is {"hour": 4, "minute": 44}
